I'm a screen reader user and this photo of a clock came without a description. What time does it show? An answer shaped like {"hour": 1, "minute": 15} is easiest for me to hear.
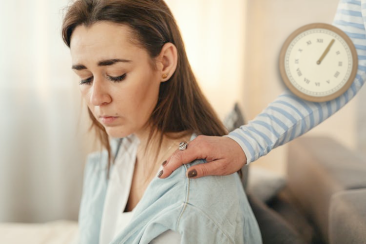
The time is {"hour": 1, "minute": 5}
